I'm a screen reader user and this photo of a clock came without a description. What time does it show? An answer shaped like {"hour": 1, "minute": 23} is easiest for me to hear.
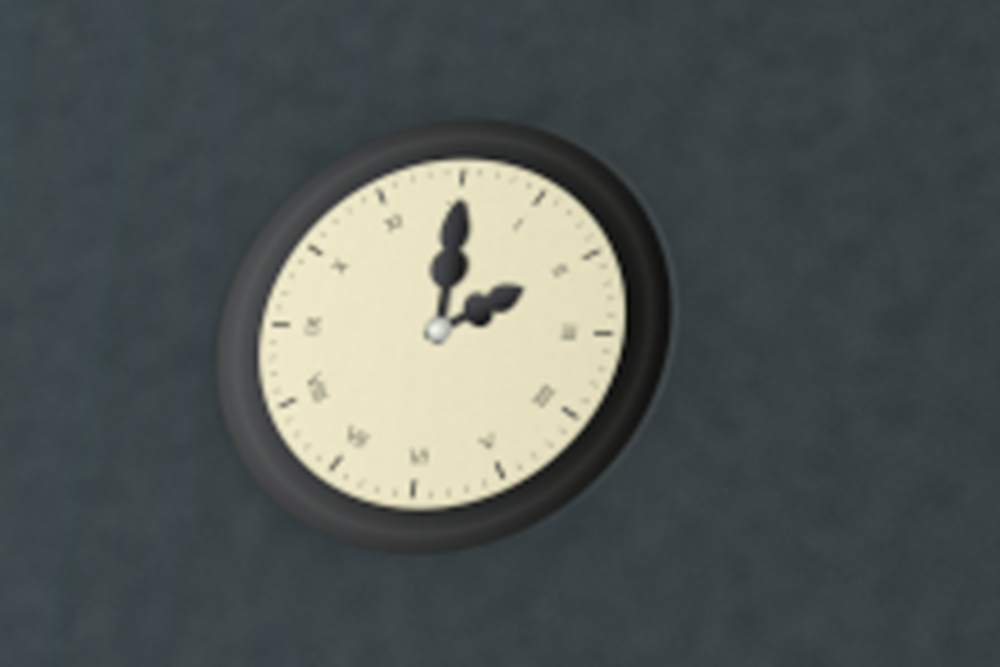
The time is {"hour": 2, "minute": 0}
